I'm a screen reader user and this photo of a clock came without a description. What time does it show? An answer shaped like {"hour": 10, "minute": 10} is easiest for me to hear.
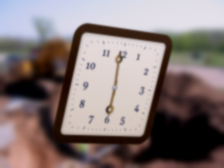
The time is {"hour": 5, "minute": 59}
